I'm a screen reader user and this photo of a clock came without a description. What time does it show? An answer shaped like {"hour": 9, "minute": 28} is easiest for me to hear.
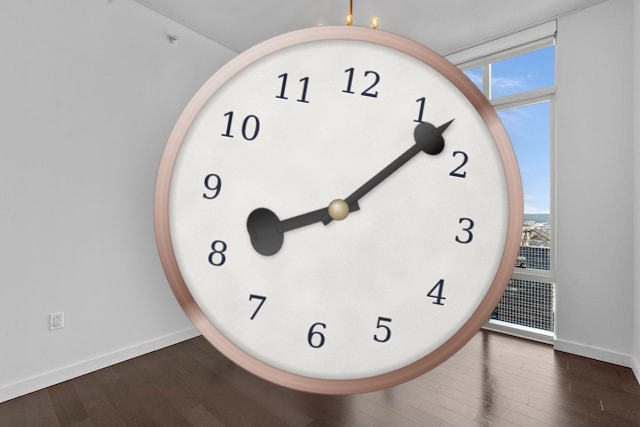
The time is {"hour": 8, "minute": 7}
